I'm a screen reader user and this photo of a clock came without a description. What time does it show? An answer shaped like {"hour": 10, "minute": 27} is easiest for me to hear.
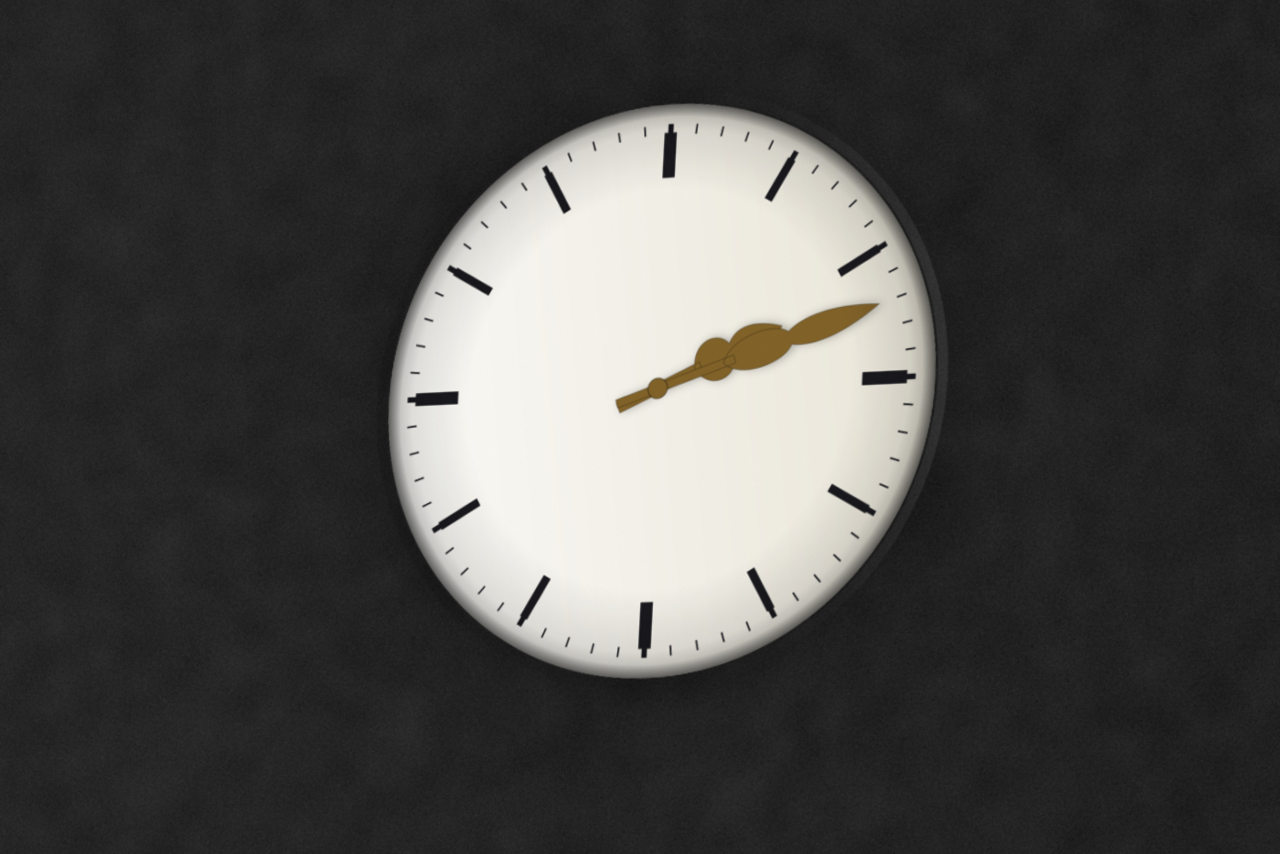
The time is {"hour": 2, "minute": 12}
